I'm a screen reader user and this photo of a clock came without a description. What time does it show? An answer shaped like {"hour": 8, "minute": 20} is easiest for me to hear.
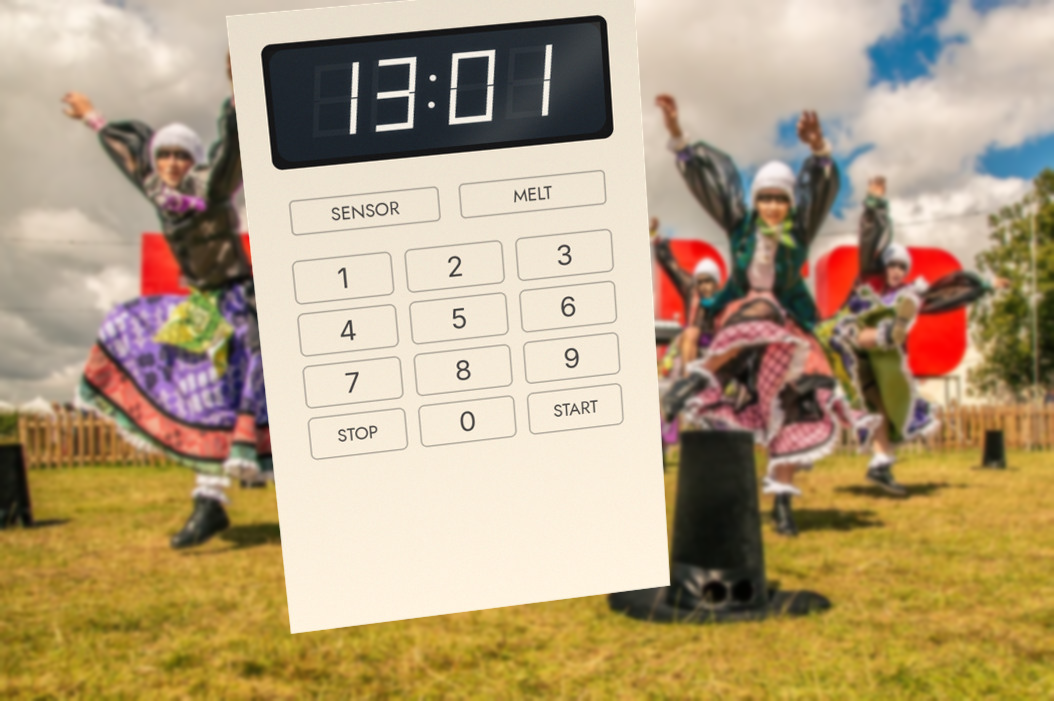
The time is {"hour": 13, "minute": 1}
